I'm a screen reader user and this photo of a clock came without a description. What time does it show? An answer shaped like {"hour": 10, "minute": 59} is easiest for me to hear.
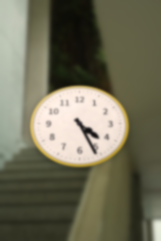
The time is {"hour": 4, "minute": 26}
